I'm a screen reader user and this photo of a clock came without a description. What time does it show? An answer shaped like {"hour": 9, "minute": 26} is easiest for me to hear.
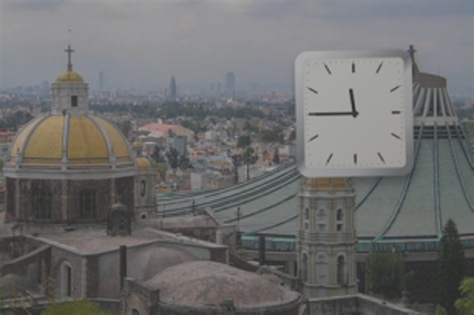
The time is {"hour": 11, "minute": 45}
